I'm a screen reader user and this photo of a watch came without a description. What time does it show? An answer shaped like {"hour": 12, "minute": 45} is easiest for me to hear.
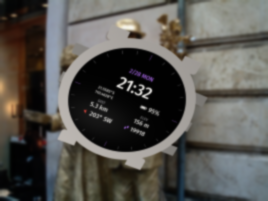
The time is {"hour": 21, "minute": 32}
